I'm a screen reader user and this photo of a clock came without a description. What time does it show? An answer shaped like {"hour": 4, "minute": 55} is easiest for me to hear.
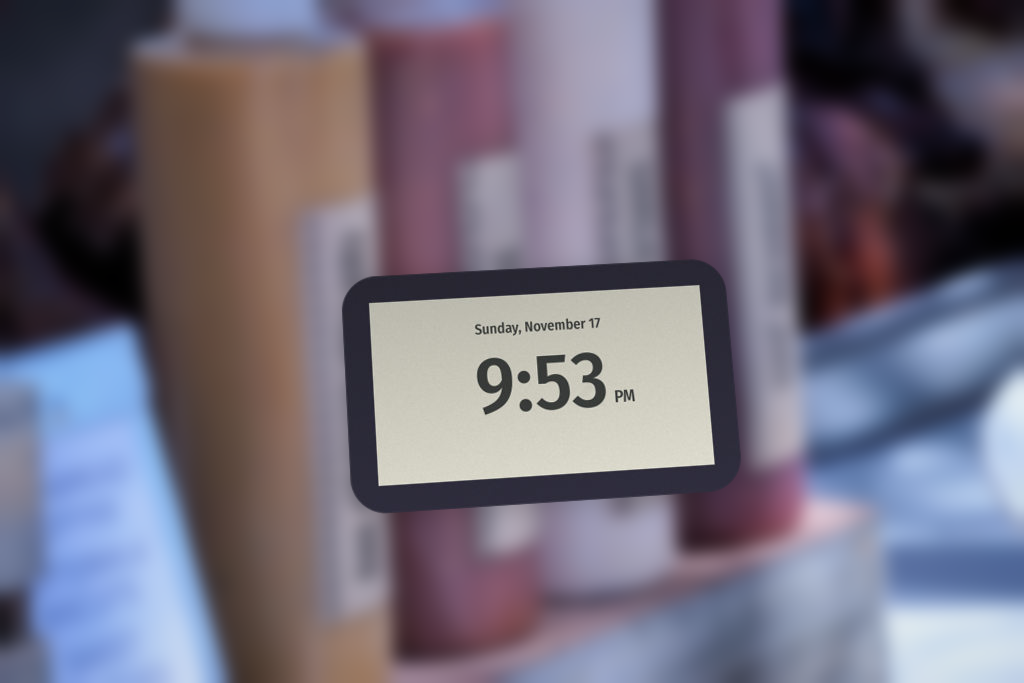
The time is {"hour": 9, "minute": 53}
